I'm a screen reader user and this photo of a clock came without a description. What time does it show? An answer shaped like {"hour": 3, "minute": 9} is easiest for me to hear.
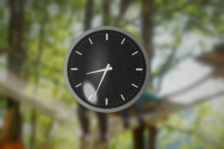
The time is {"hour": 8, "minute": 34}
